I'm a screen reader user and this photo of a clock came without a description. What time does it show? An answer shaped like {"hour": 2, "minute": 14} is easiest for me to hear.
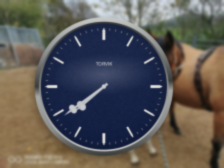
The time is {"hour": 7, "minute": 39}
